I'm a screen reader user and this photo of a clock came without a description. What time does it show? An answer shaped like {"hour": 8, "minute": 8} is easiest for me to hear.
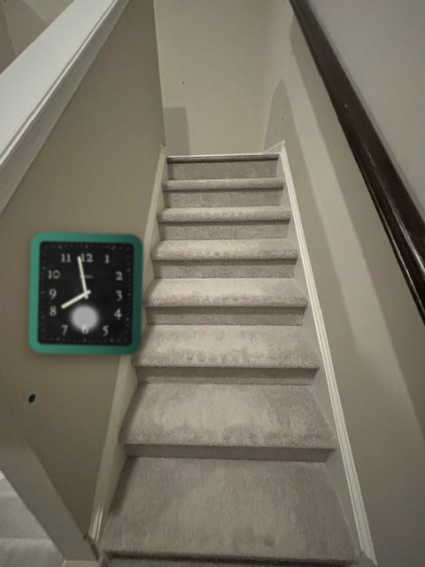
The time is {"hour": 7, "minute": 58}
